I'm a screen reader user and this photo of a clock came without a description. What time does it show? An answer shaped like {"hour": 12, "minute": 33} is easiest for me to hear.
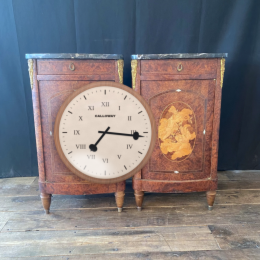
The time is {"hour": 7, "minute": 16}
